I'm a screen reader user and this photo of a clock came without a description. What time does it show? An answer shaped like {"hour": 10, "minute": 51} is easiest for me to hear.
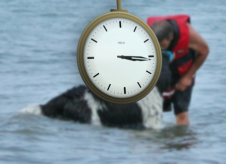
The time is {"hour": 3, "minute": 16}
